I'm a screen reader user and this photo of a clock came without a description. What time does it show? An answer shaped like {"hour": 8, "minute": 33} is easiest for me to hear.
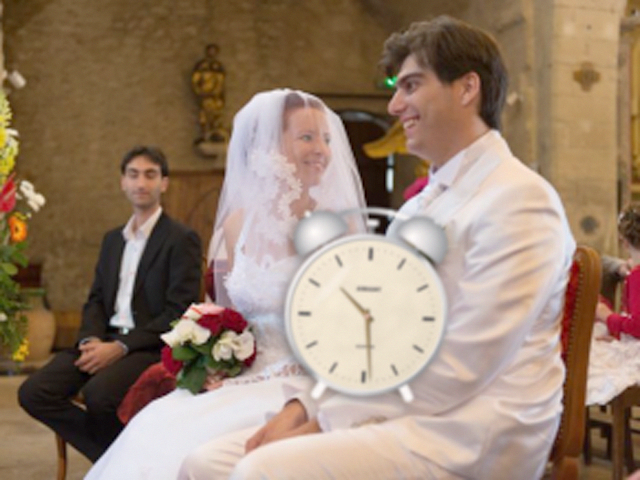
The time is {"hour": 10, "minute": 29}
